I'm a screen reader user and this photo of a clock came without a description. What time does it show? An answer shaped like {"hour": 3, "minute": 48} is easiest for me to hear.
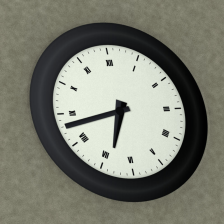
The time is {"hour": 6, "minute": 43}
